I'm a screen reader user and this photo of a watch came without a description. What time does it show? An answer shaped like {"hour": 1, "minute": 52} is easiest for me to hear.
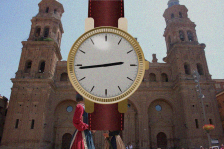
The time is {"hour": 2, "minute": 44}
